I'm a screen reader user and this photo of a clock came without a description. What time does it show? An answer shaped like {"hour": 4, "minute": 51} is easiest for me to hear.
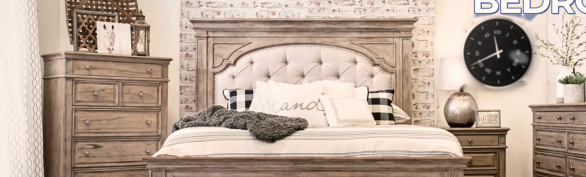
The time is {"hour": 11, "minute": 41}
